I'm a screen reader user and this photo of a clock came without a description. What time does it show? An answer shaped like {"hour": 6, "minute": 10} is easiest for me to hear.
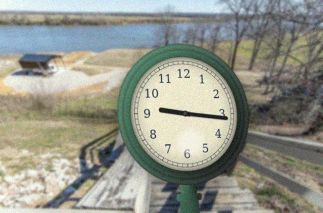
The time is {"hour": 9, "minute": 16}
